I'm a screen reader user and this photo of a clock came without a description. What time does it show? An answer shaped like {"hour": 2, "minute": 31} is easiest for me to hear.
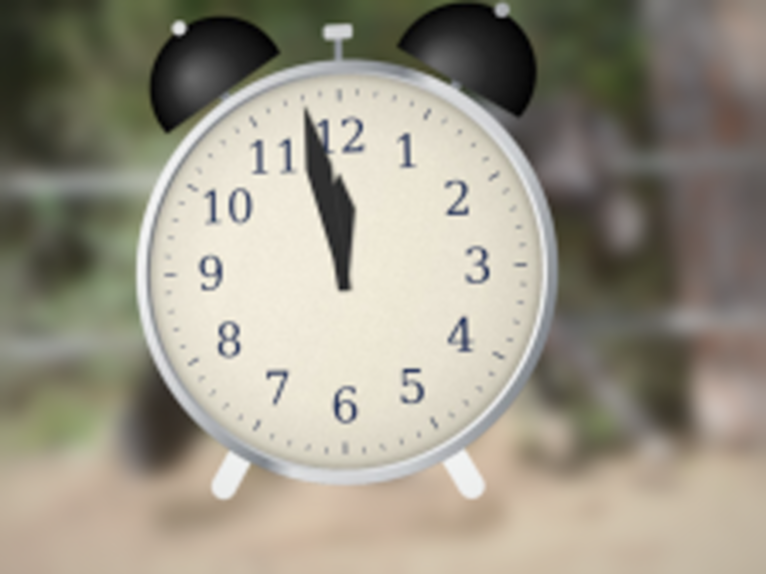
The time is {"hour": 11, "minute": 58}
